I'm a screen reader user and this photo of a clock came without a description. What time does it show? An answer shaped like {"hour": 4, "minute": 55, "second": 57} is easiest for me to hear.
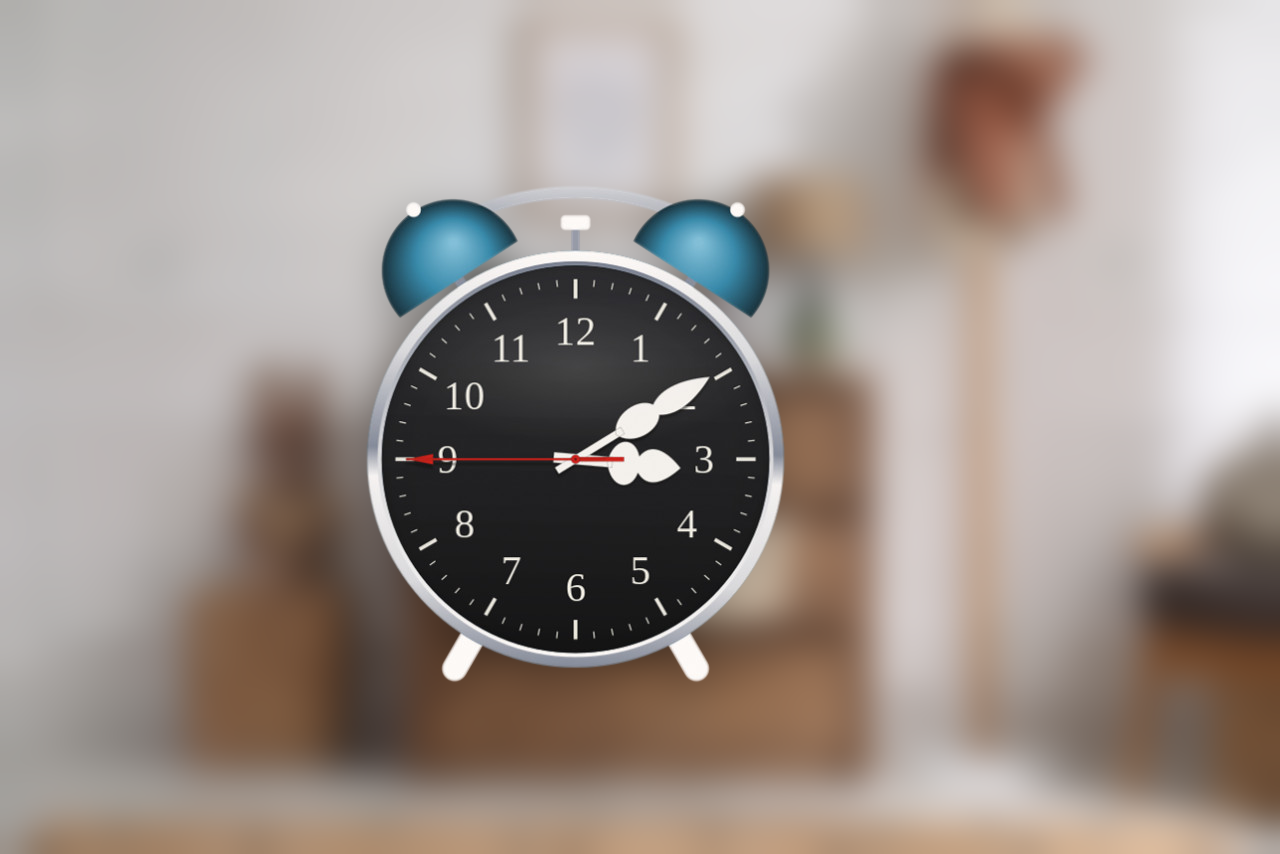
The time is {"hour": 3, "minute": 9, "second": 45}
